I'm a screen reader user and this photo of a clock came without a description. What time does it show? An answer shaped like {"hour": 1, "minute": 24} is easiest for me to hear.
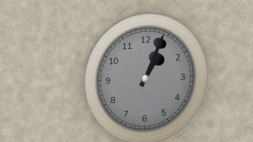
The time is {"hour": 1, "minute": 4}
